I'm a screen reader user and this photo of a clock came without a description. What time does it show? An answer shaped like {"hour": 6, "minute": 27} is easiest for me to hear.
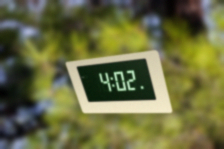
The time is {"hour": 4, "minute": 2}
